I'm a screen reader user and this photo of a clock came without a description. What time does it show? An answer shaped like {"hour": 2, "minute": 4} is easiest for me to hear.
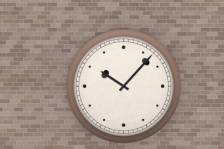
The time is {"hour": 10, "minute": 7}
